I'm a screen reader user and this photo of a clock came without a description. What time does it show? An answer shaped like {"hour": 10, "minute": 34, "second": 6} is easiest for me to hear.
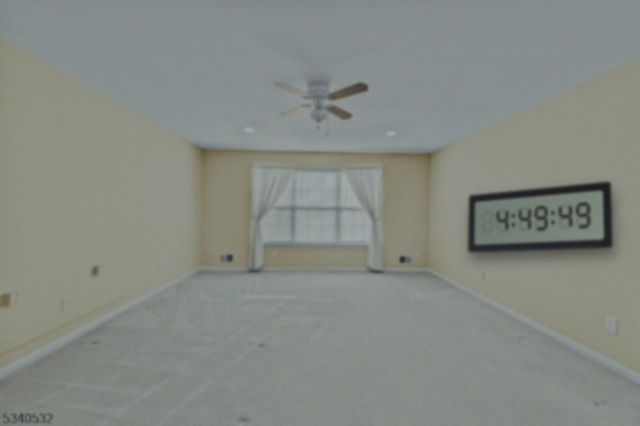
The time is {"hour": 4, "minute": 49, "second": 49}
